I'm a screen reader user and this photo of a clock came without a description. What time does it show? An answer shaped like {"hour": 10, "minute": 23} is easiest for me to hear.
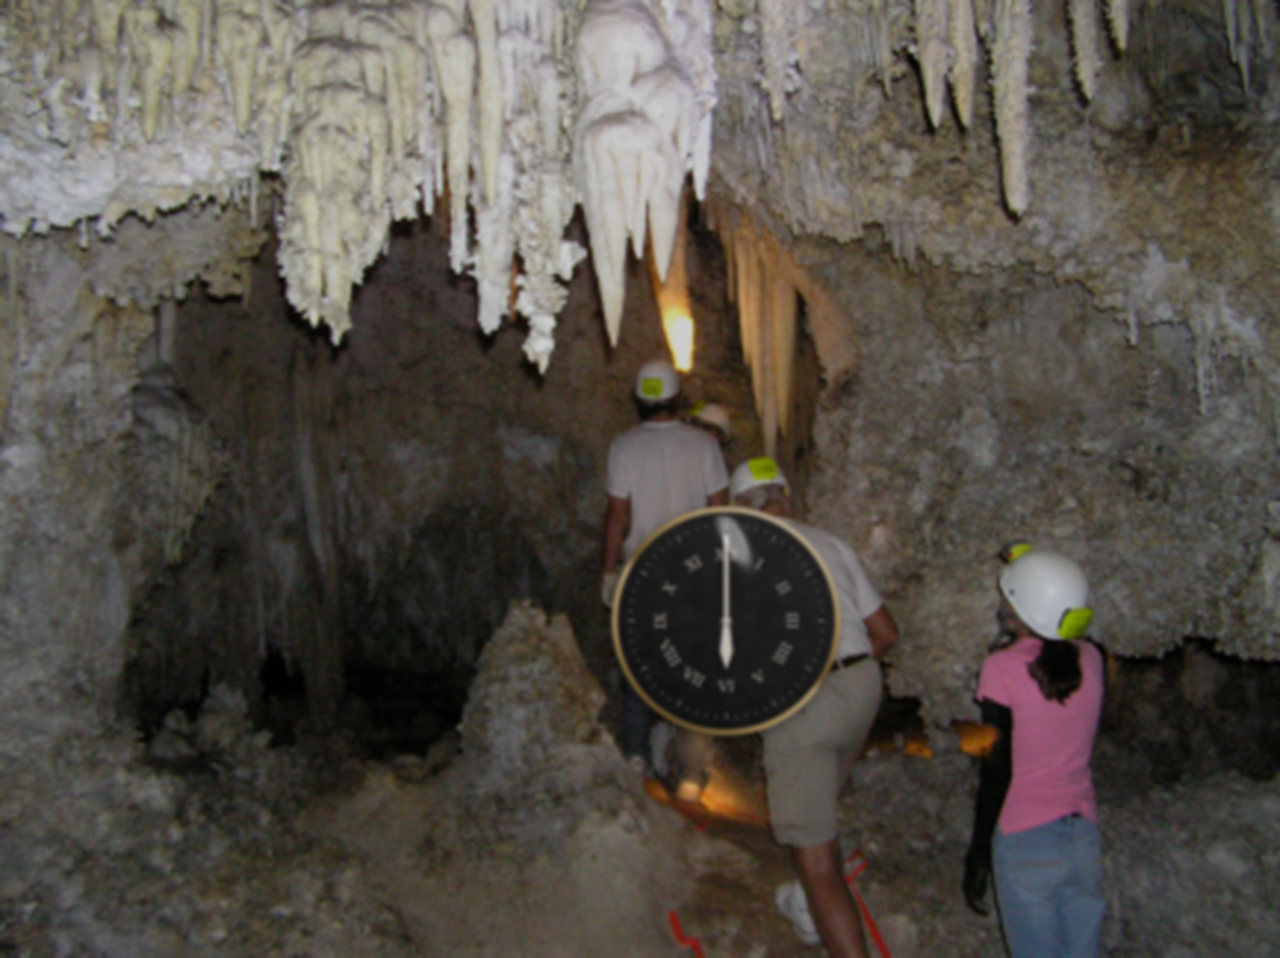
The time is {"hour": 6, "minute": 0}
